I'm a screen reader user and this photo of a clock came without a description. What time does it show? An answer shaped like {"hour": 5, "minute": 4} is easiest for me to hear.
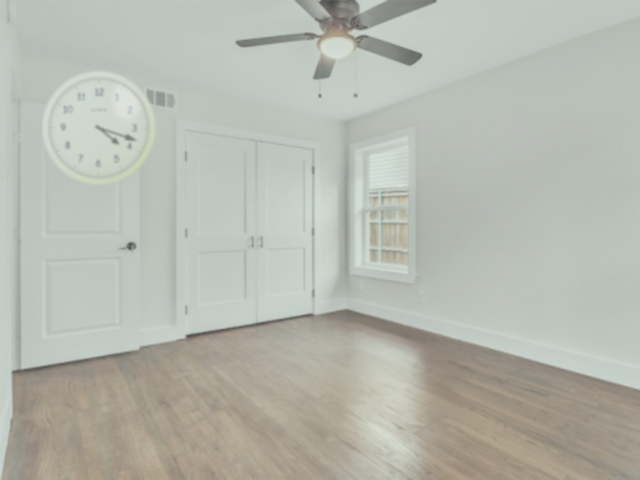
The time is {"hour": 4, "minute": 18}
